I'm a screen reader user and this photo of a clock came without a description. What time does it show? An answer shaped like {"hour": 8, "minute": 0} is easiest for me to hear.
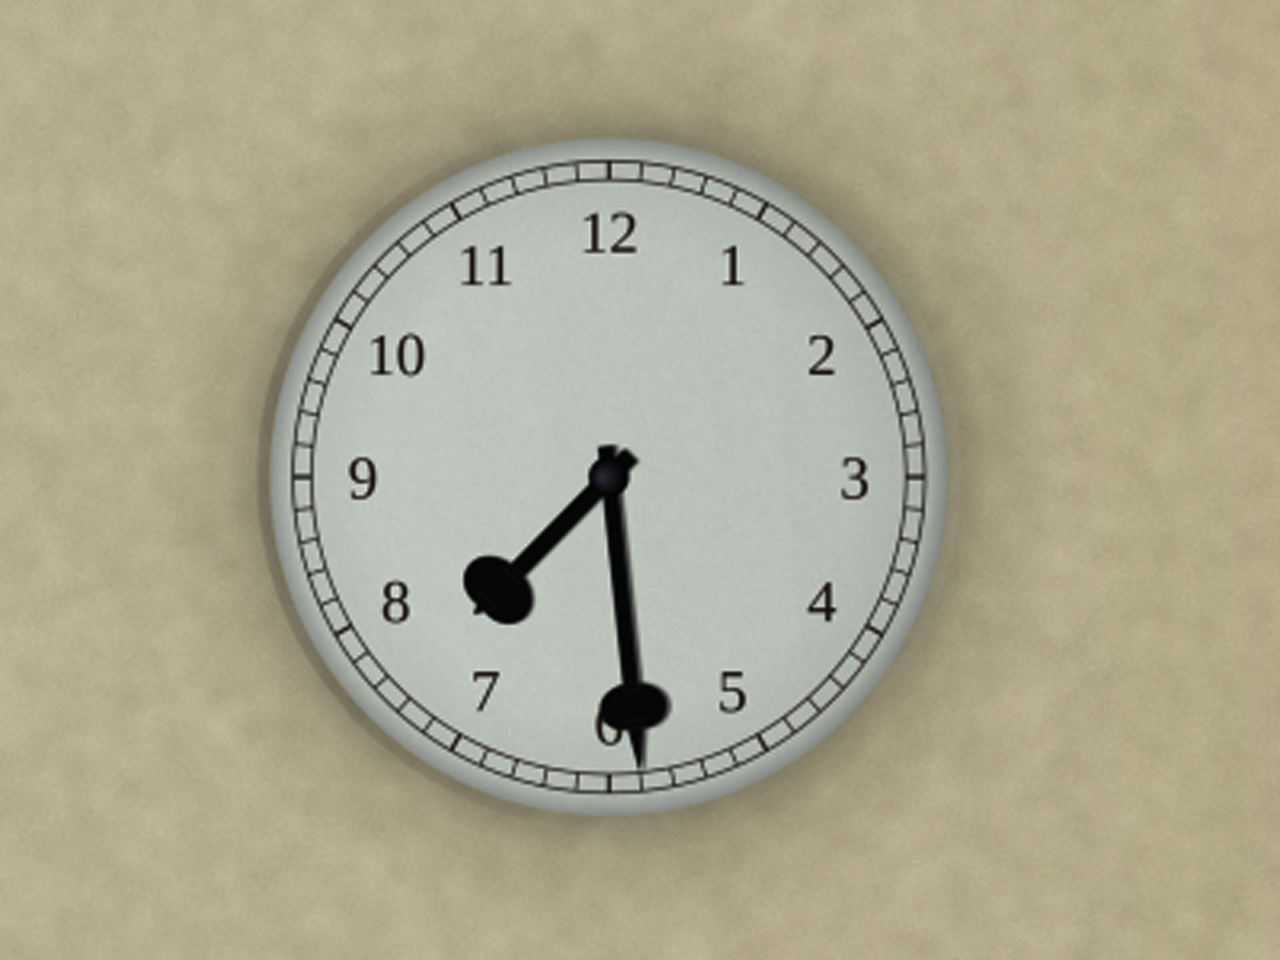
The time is {"hour": 7, "minute": 29}
